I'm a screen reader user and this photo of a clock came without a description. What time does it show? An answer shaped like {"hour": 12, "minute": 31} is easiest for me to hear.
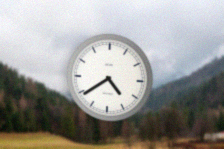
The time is {"hour": 4, "minute": 39}
